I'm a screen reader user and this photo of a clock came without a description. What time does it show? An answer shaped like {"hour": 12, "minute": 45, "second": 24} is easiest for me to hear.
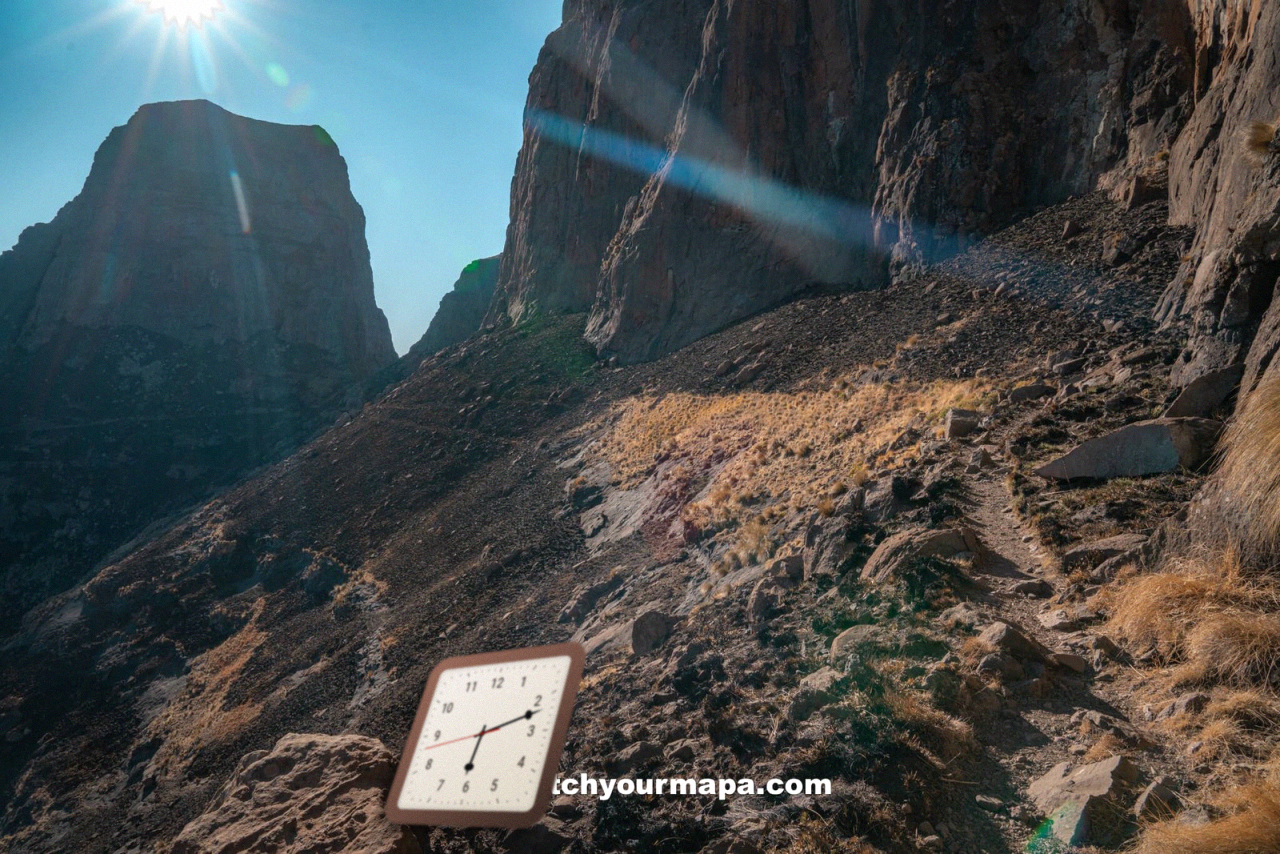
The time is {"hour": 6, "minute": 11, "second": 43}
